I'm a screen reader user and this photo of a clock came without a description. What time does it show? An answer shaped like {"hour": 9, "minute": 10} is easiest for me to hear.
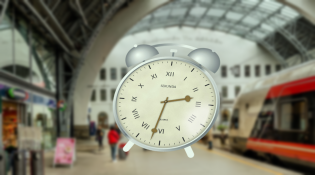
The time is {"hour": 2, "minute": 32}
